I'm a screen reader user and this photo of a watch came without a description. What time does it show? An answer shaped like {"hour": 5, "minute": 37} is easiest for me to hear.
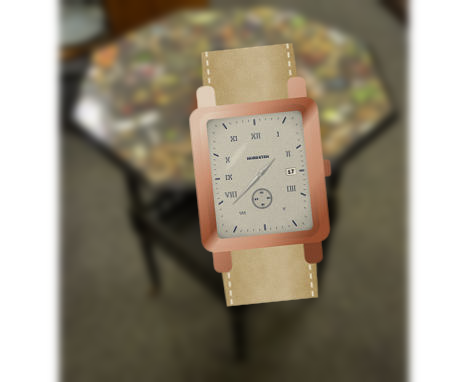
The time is {"hour": 1, "minute": 38}
